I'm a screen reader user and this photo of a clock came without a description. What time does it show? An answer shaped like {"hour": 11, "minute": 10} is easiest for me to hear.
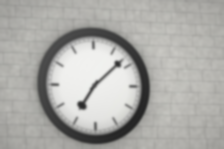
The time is {"hour": 7, "minute": 8}
